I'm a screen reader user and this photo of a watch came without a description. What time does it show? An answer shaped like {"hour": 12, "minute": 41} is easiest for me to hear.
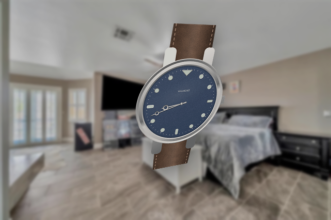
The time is {"hour": 8, "minute": 42}
